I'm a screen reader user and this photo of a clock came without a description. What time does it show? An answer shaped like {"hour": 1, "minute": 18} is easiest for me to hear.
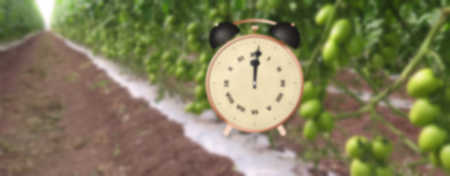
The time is {"hour": 12, "minute": 1}
